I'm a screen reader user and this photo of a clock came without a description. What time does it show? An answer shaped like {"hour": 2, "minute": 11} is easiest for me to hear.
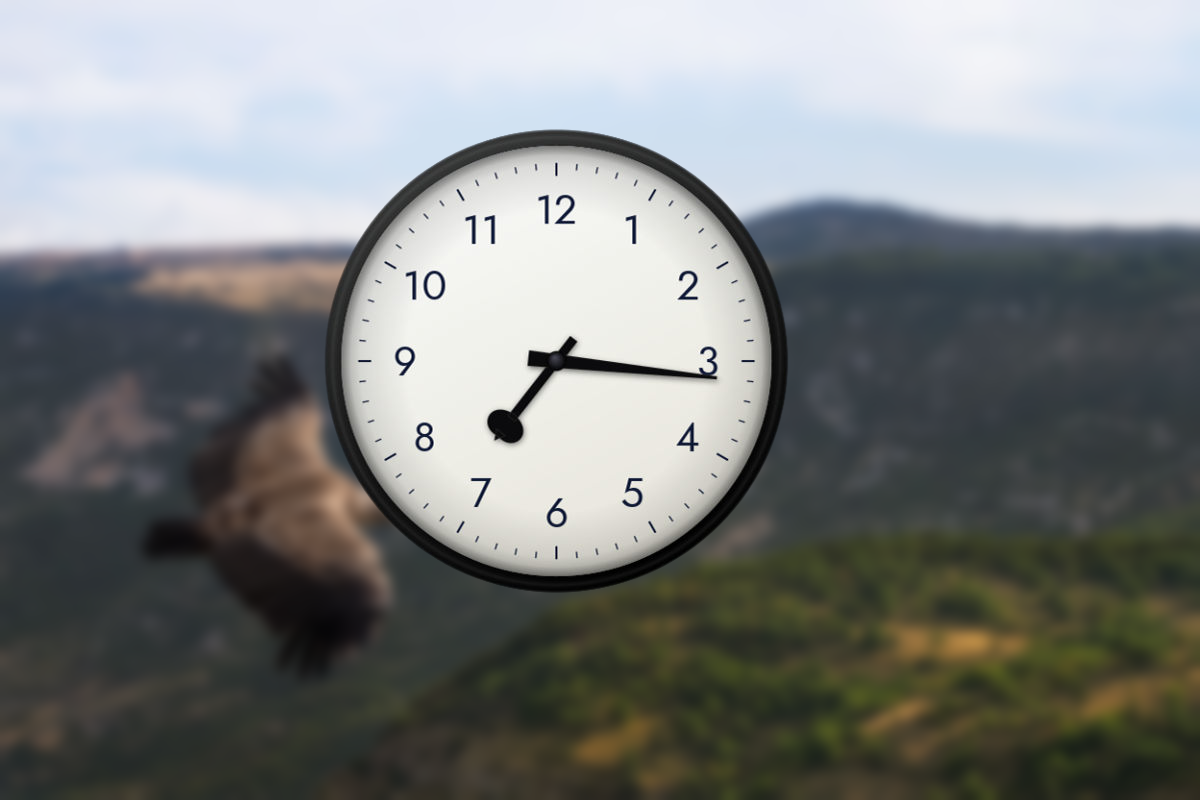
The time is {"hour": 7, "minute": 16}
